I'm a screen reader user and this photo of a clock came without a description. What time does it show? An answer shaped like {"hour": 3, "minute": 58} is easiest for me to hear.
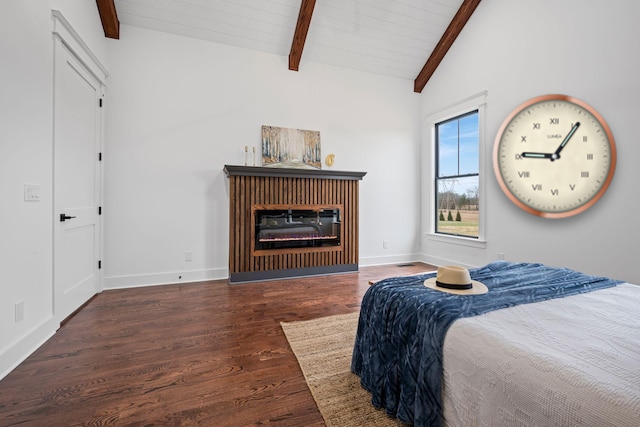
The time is {"hour": 9, "minute": 6}
